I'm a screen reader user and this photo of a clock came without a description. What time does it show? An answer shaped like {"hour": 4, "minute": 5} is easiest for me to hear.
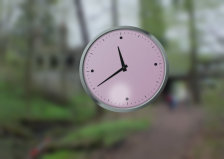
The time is {"hour": 11, "minute": 40}
